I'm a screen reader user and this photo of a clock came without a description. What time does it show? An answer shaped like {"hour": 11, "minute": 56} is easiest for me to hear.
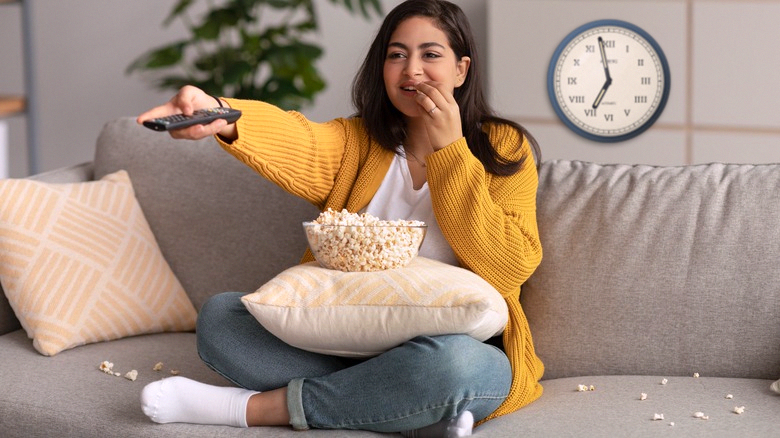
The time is {"hour": 6, "minute": 58}
